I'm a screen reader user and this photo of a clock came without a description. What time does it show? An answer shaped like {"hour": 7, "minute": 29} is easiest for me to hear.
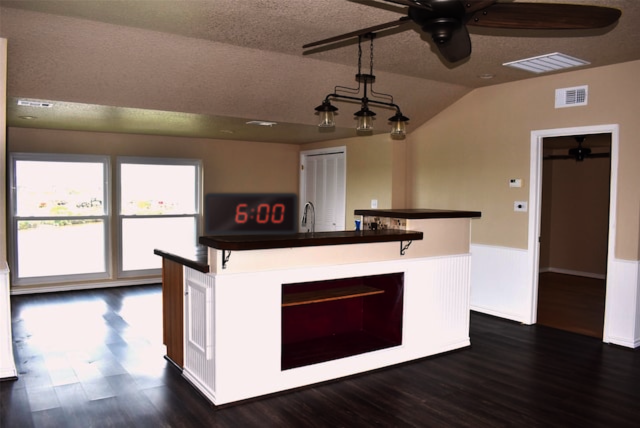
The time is {"hour": 6, "minute": 0}
